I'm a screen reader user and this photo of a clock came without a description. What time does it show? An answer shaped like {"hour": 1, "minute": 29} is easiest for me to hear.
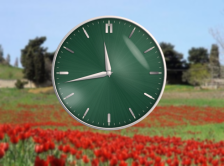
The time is {"hour": 11, "minute": 43}
